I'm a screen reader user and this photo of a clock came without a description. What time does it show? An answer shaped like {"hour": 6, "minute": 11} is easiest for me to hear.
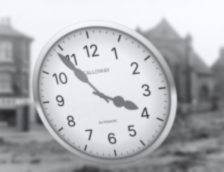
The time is {"hour": 3, "minute": 54}
